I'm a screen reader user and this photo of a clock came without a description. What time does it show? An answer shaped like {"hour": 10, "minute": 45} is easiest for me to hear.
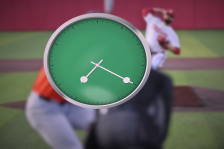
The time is {"hour": 7, "minute": 20}
